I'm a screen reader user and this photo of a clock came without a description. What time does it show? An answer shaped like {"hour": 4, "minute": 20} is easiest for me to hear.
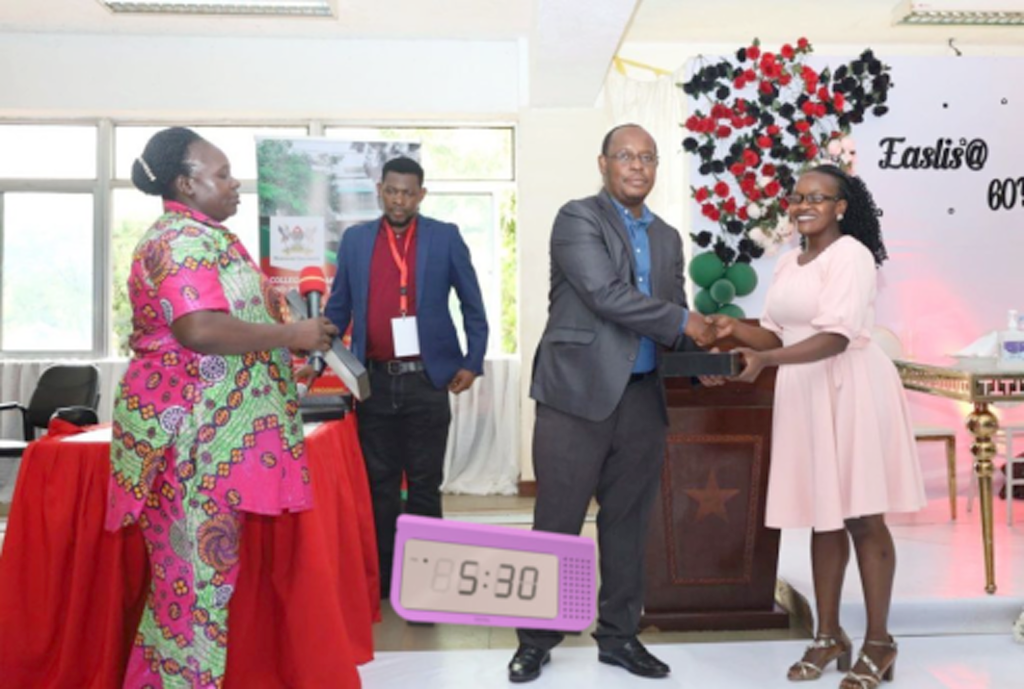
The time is {"hour": 5, "minute": 30}
